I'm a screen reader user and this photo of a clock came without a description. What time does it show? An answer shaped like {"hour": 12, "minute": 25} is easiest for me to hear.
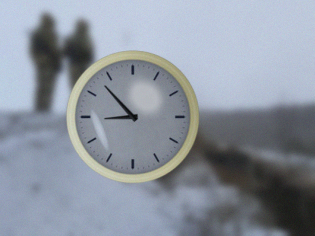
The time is {"hour": 8, "minute": 53}
